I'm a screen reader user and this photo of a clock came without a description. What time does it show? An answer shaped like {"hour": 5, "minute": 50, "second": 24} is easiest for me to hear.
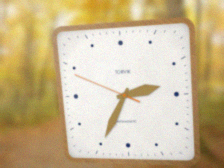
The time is {"hour": 2, "minute": 34, "second": 49}
